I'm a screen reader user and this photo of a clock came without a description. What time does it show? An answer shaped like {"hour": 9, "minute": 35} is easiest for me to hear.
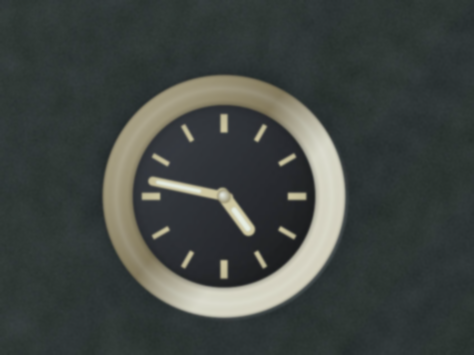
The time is {"hour": 4, "minute": 47}
